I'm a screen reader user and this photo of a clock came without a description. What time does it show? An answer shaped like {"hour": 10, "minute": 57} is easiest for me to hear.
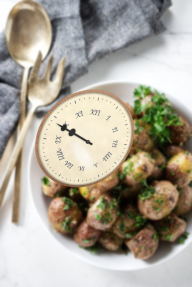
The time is {"hour": 9, "minute": 49}
